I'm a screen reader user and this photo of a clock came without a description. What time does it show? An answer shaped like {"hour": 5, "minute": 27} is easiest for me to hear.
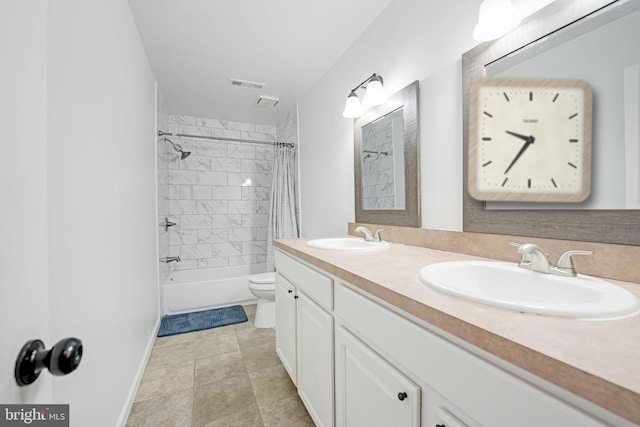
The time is {"hour": 9, "minute": 36}
